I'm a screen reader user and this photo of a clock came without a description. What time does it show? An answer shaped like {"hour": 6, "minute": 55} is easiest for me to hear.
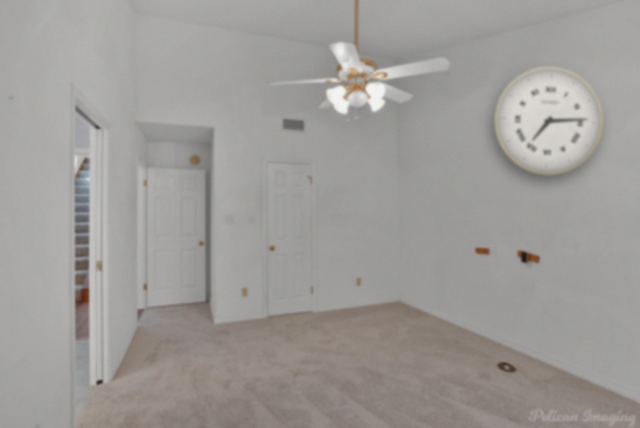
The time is {"hour": 7, "minute": 14}
